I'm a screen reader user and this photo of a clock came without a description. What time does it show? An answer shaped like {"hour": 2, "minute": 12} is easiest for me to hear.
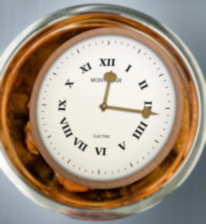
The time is {"hour": 12, "minute": 16}
